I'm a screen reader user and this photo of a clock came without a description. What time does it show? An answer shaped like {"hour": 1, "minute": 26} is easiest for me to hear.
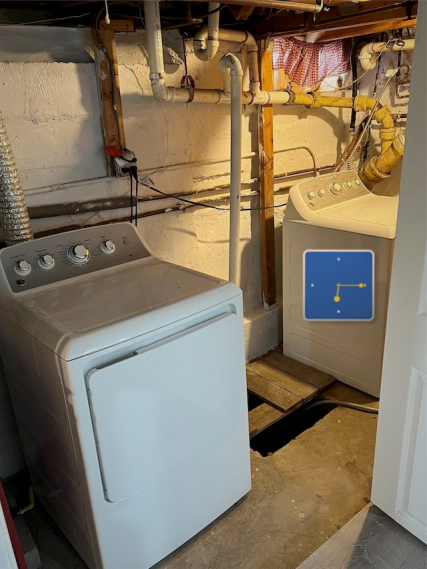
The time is {"hour": 6, "minute": 15}
